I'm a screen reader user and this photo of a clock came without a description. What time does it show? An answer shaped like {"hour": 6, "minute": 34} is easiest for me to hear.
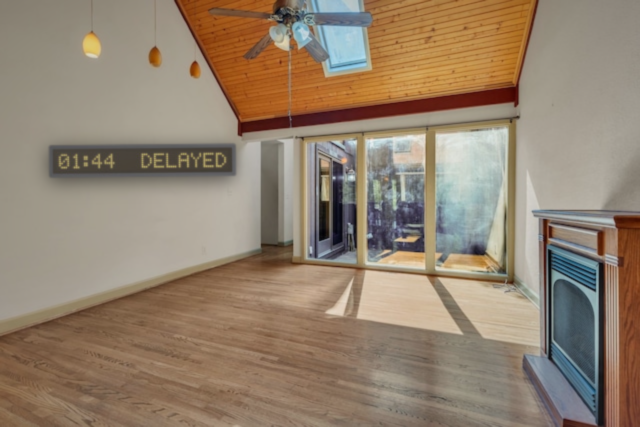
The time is {"hour": 1, "minute": 44}
